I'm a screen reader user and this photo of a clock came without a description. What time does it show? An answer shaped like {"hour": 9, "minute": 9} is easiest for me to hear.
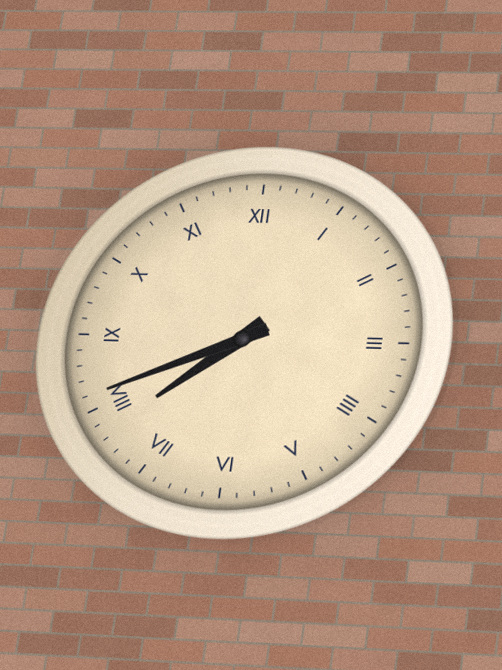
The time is {"hour": 7, "minute": 41}
